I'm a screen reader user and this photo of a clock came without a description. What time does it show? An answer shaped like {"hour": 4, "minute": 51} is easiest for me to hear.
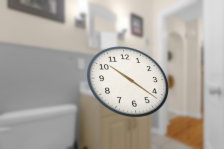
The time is {"hour": 10, "minute": 22}
